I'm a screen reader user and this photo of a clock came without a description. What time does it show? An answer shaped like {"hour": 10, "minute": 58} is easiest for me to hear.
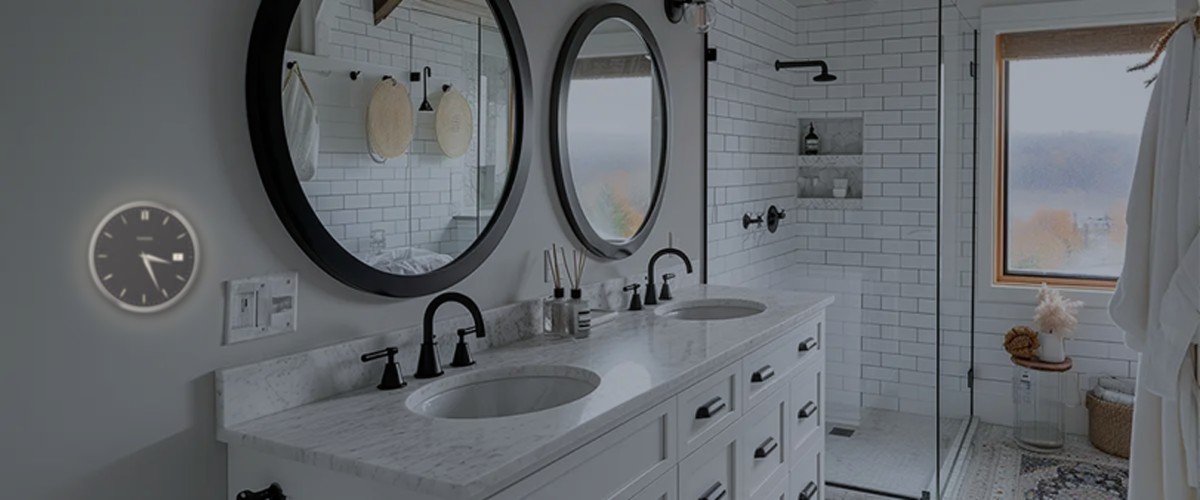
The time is {"hour": 3, "minute": 26}
